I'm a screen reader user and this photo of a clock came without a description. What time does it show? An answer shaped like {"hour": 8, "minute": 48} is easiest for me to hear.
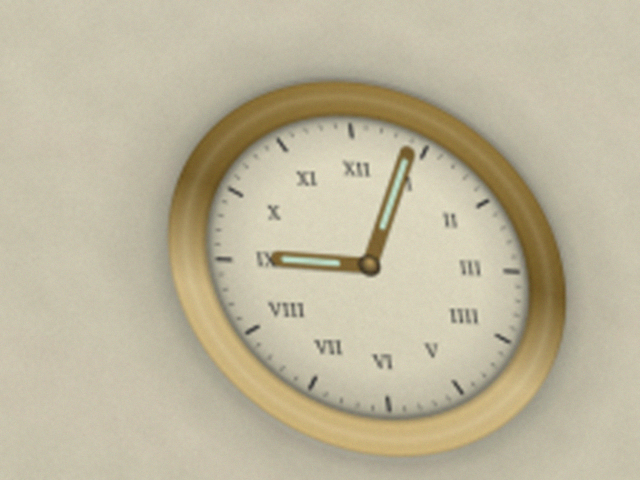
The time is {"hour": 9, "minute": 4}
